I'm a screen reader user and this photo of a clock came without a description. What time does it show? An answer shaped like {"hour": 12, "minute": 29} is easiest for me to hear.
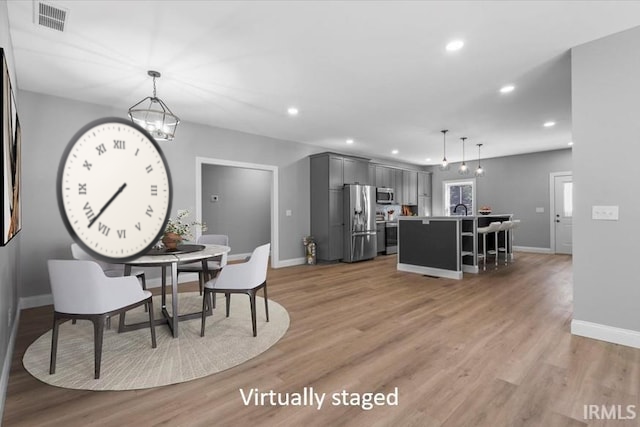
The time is {"hour": 7, "minute": 38}
